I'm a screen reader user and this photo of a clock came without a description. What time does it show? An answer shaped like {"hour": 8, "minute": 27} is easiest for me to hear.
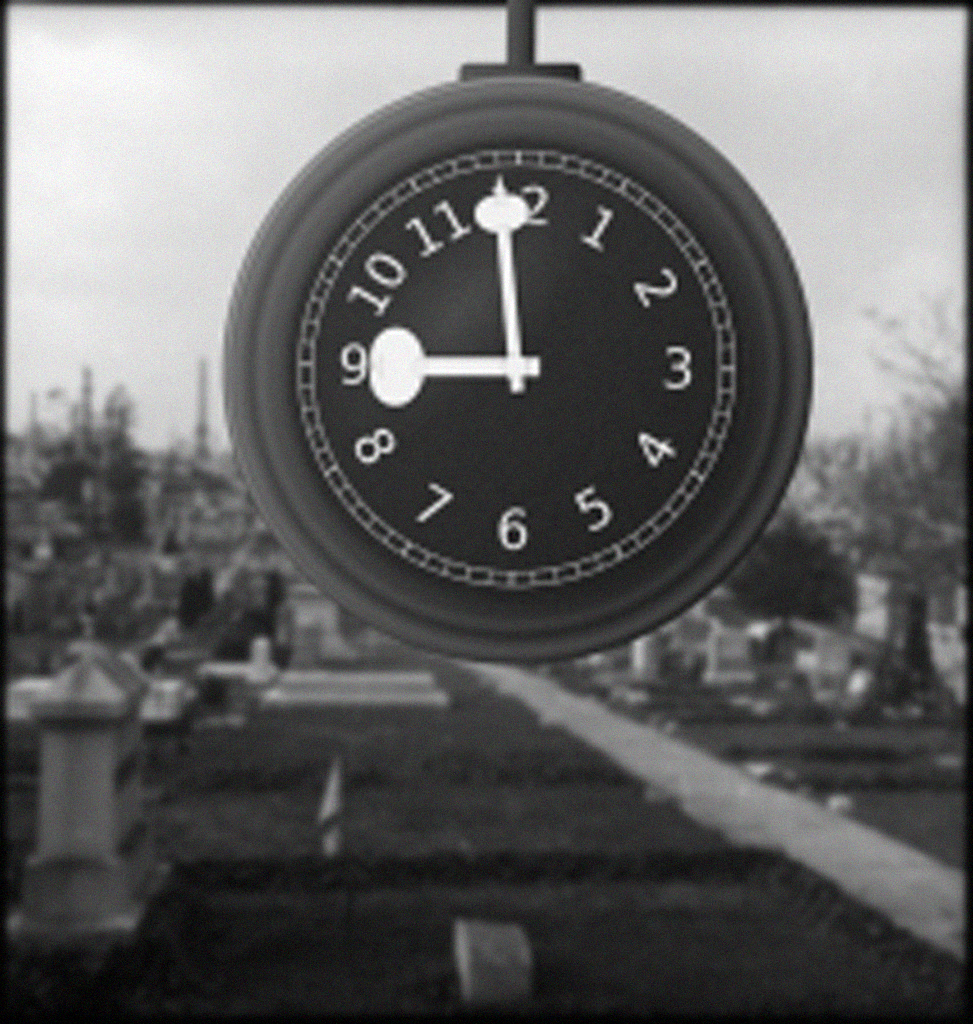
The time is {"hour": 8, "minute": 59}
